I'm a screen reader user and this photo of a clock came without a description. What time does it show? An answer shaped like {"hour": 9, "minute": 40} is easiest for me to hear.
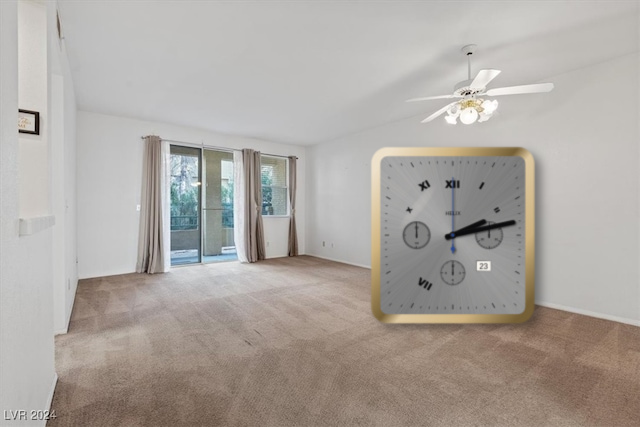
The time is {"hour": 2, "minute": 13}
